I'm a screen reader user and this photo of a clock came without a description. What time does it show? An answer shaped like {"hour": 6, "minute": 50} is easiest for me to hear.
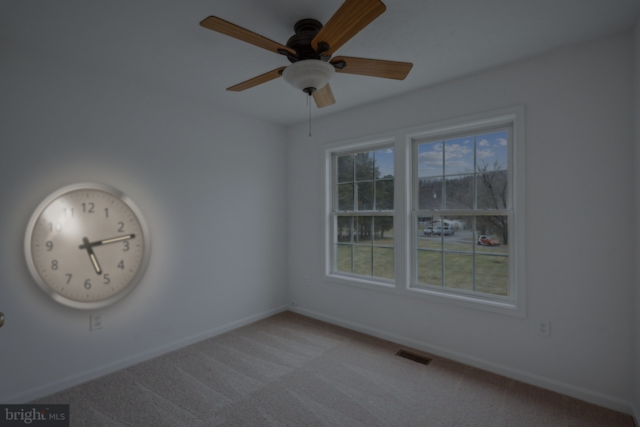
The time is {"hour": 5, "minute": 13}
